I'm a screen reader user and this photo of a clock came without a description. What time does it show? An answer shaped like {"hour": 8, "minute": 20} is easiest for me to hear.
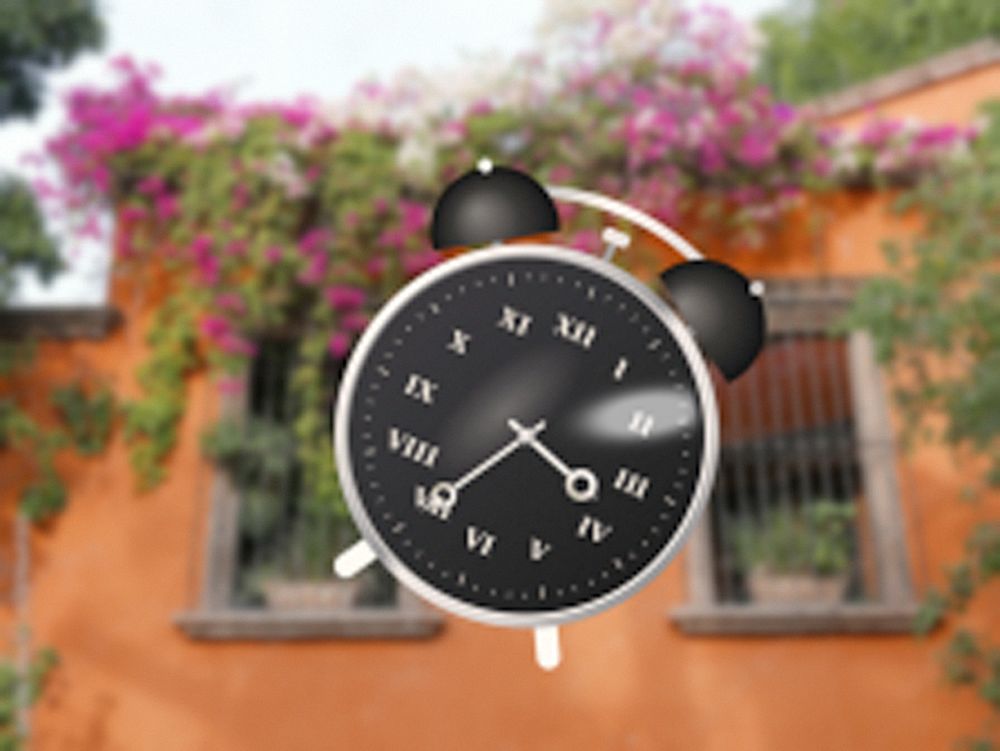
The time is {"hour": 3, "minute": 35}
